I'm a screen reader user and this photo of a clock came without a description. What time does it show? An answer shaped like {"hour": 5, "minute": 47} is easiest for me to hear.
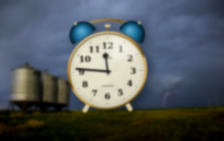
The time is {"hour": 11, "minute": 46}
